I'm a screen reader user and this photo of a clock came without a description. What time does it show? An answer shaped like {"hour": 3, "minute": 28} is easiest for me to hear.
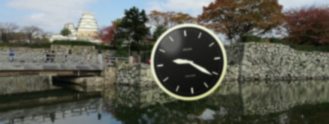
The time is {"hour": 9, "minute": 21}
